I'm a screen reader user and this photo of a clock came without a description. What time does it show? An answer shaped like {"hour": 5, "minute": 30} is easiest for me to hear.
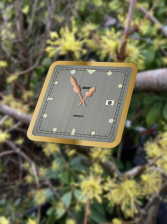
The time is {"hour": 12, "minute": 54}
